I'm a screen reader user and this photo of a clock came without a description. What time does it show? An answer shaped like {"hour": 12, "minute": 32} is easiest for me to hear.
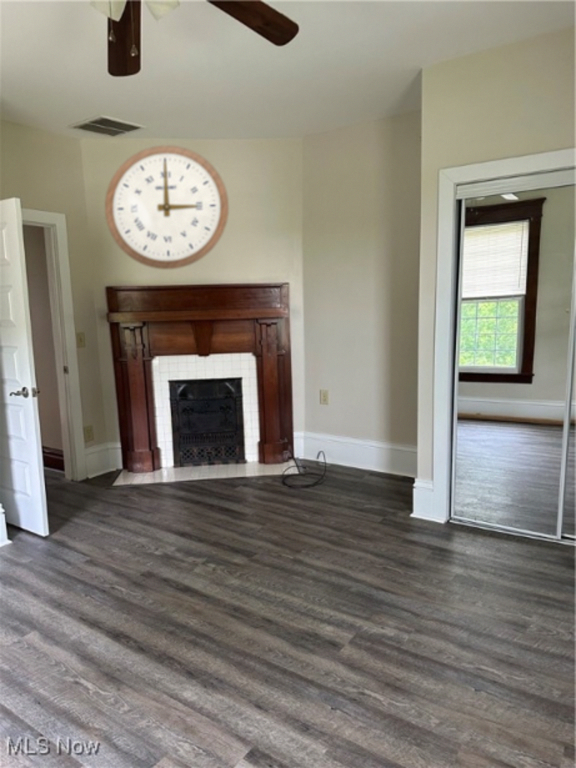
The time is {"hour": 3, "minute": 0}
